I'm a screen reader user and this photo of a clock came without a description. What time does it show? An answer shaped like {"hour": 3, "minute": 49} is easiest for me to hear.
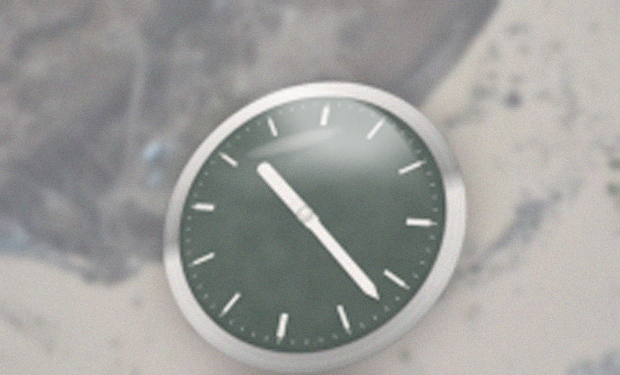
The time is {"hour": 10, "minute": 22}
